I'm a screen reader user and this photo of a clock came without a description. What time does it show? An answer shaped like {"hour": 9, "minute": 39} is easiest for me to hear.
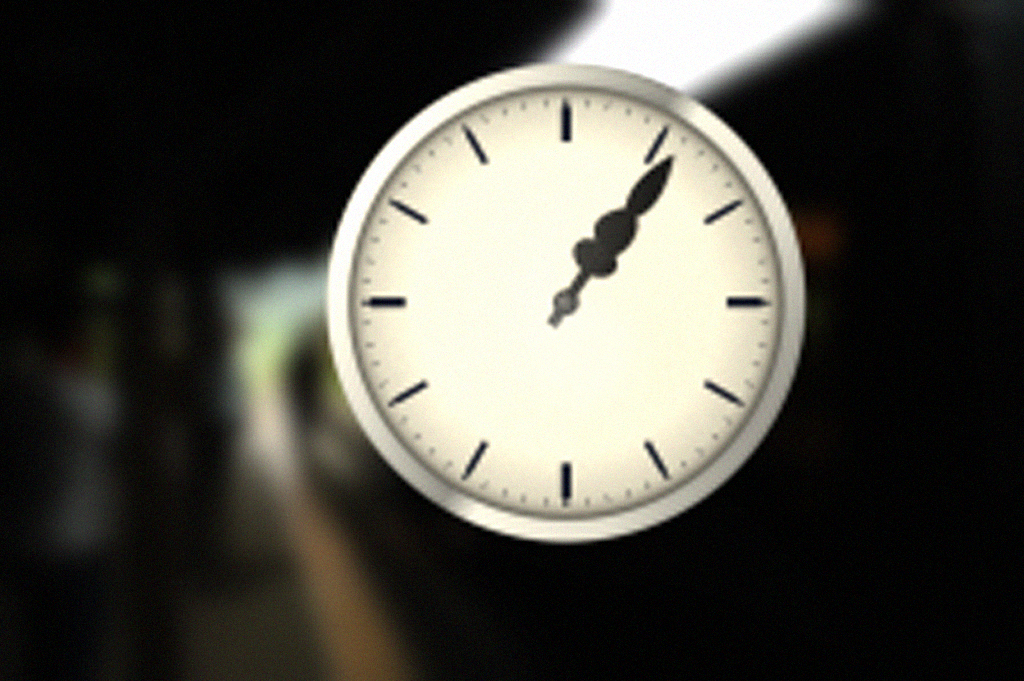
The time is {"hour": 1, "minute": 6}
